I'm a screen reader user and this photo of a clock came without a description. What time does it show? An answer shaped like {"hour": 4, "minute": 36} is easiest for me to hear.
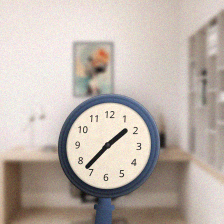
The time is {"hour": 1, "minute": 37}
